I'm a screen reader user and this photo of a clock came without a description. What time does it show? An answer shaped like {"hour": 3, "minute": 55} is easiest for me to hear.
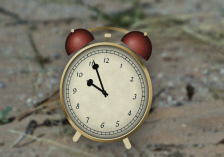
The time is {"hour": 9, "minute": 56}
